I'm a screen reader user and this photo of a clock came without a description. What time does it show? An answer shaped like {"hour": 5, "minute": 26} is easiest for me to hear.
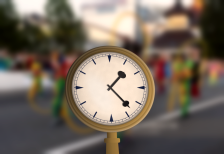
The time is {"hour": 1, "minute": 23}
